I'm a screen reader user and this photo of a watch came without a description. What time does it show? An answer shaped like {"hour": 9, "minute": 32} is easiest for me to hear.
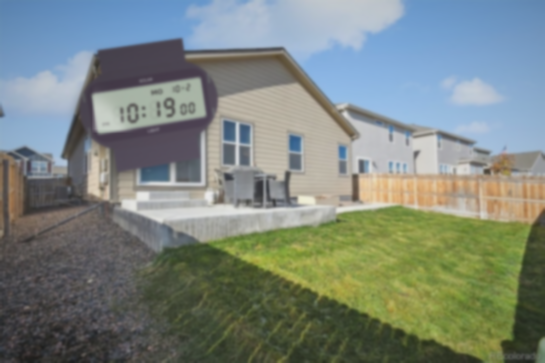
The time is {"hour": 10, "minute": 19}
